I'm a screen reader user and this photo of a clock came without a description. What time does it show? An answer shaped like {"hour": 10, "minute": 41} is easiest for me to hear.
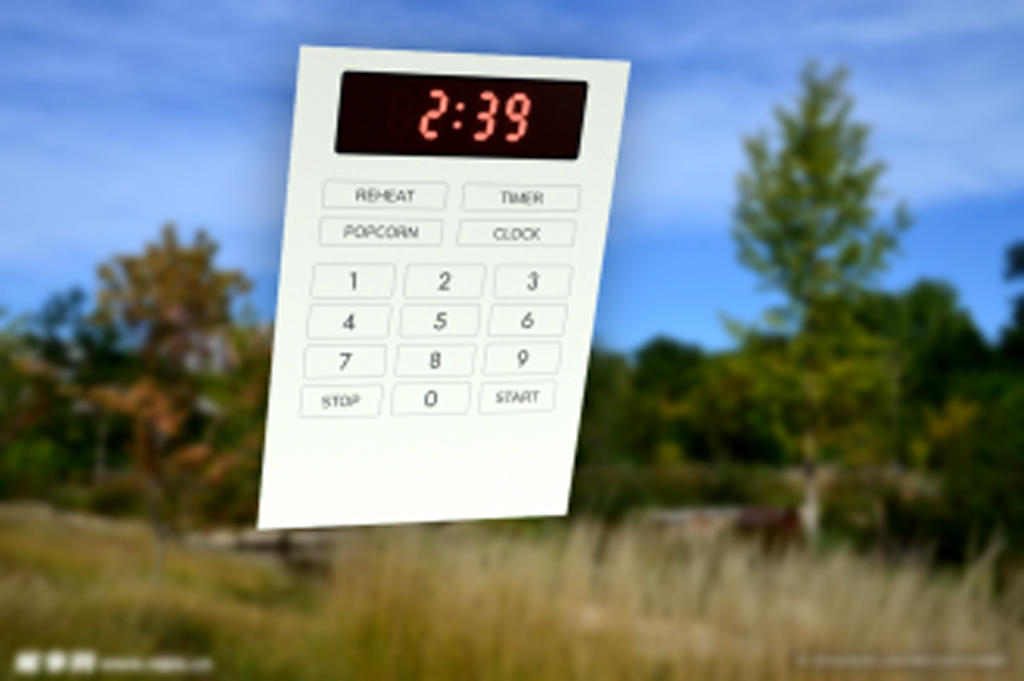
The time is {"hour": 2, "minute": 39}
